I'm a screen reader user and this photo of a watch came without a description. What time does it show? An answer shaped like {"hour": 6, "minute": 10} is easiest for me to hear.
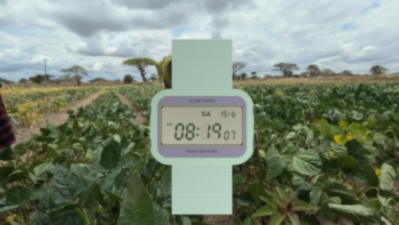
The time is {"hour": 8, "minute": 19}
